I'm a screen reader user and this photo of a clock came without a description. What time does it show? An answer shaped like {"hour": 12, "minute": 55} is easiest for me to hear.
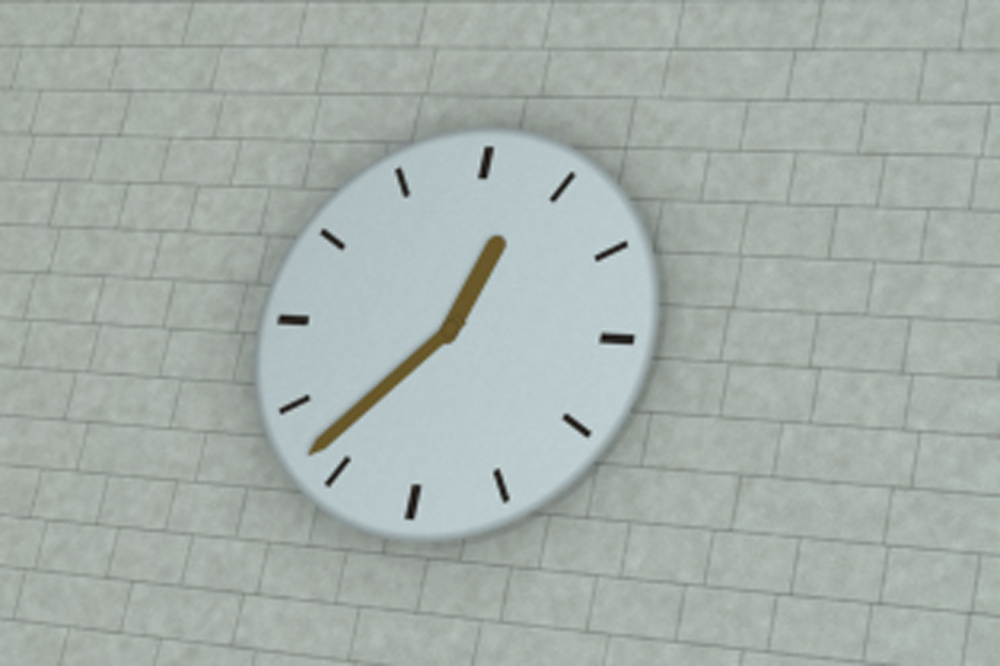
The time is {"hour": 12, "minute": 37}
